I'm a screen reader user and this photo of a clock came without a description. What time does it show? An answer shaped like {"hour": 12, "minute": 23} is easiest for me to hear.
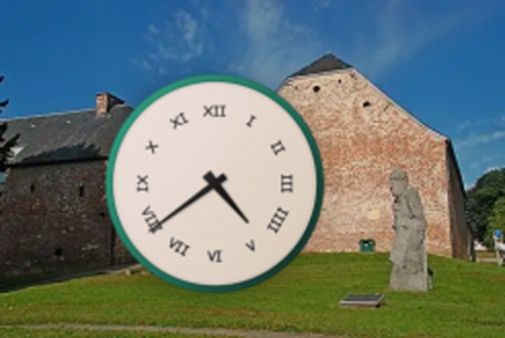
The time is {"hour": 4, "minute": 39}
